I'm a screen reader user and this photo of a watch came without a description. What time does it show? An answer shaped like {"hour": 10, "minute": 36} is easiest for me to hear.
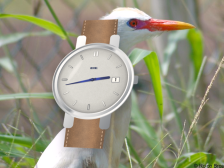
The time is {"hour": 2, "minute": 43}
